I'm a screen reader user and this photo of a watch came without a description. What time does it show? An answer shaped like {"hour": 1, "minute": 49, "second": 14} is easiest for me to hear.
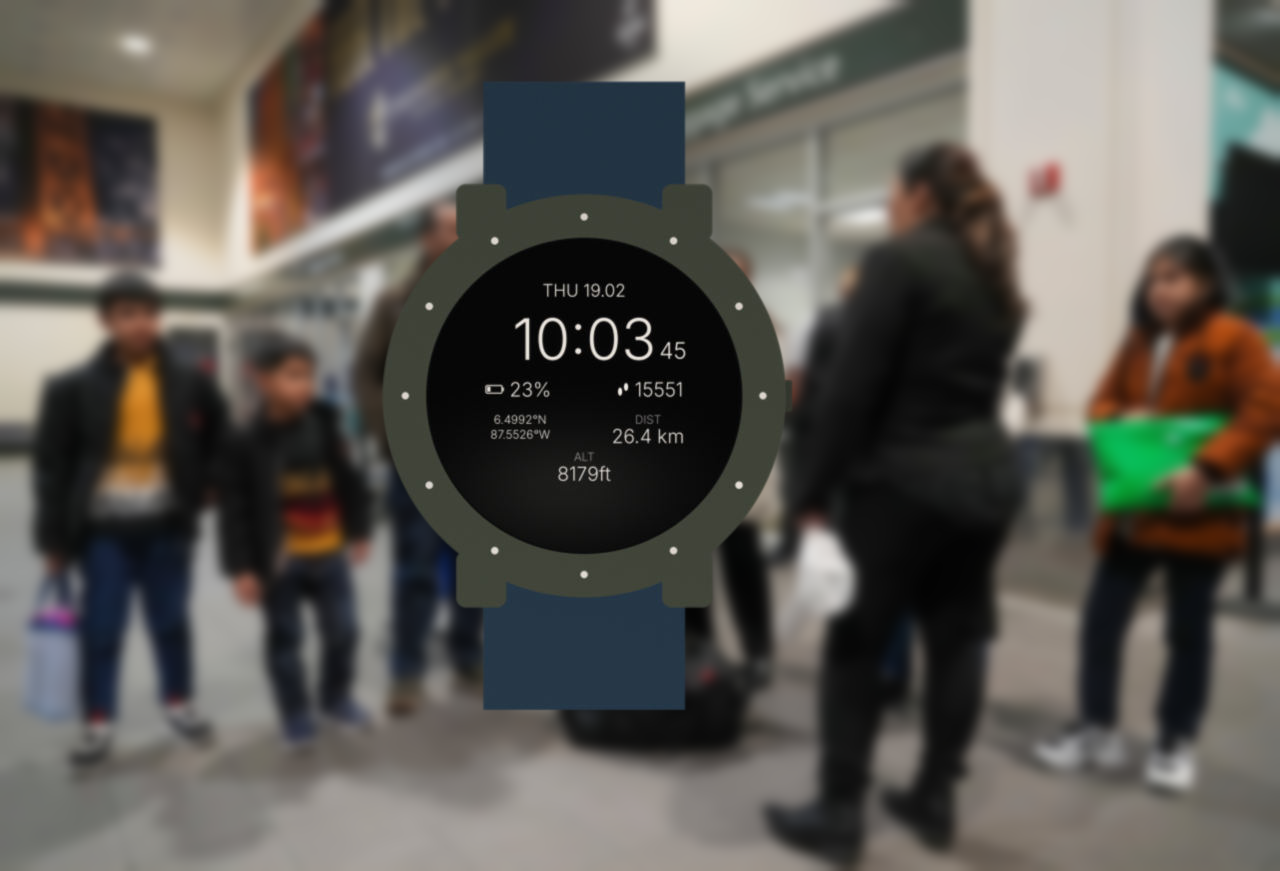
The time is {"hour": 10, "minute": 3, "second": 45}
